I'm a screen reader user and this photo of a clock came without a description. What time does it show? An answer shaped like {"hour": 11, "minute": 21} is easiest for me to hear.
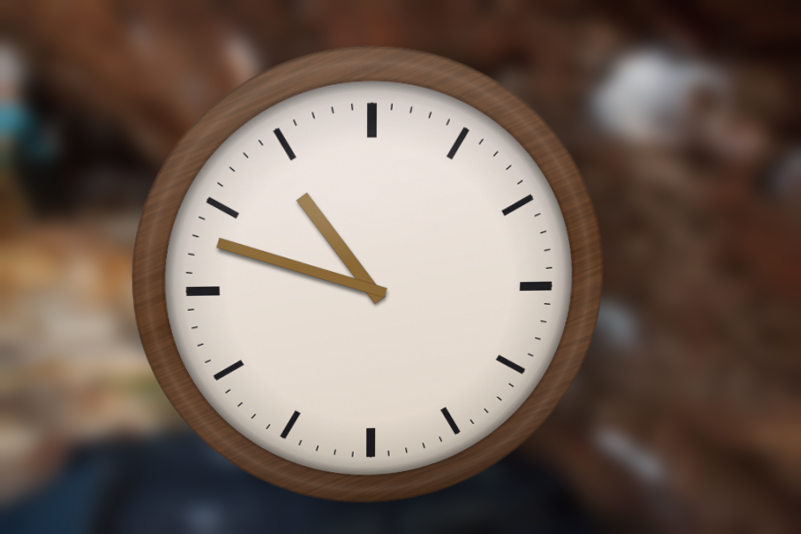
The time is {"hour": 10, "minute": 48}
